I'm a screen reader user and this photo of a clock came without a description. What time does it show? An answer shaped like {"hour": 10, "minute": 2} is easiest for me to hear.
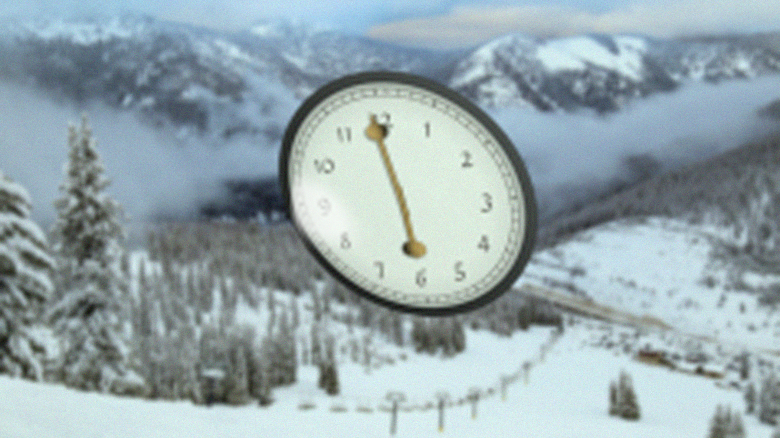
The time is {"hour": 5, "minute": 59}
